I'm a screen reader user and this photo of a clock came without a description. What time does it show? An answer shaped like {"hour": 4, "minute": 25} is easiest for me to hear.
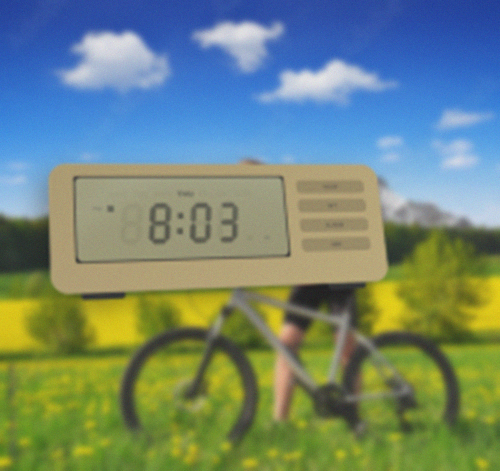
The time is {"hour": 8, "minute": 3}
